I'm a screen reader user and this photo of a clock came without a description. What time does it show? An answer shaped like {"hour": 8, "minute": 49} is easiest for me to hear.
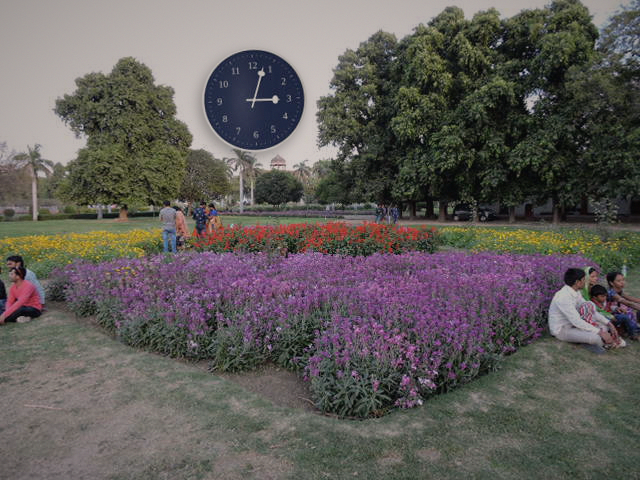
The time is {"hour": 3, "minute": 3}
